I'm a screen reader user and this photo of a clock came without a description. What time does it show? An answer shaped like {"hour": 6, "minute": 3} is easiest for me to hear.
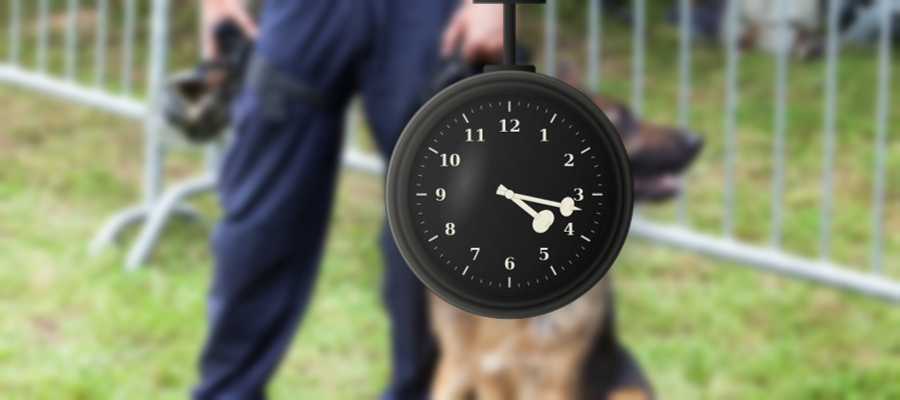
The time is {"hour": 4, "minute": 17}
